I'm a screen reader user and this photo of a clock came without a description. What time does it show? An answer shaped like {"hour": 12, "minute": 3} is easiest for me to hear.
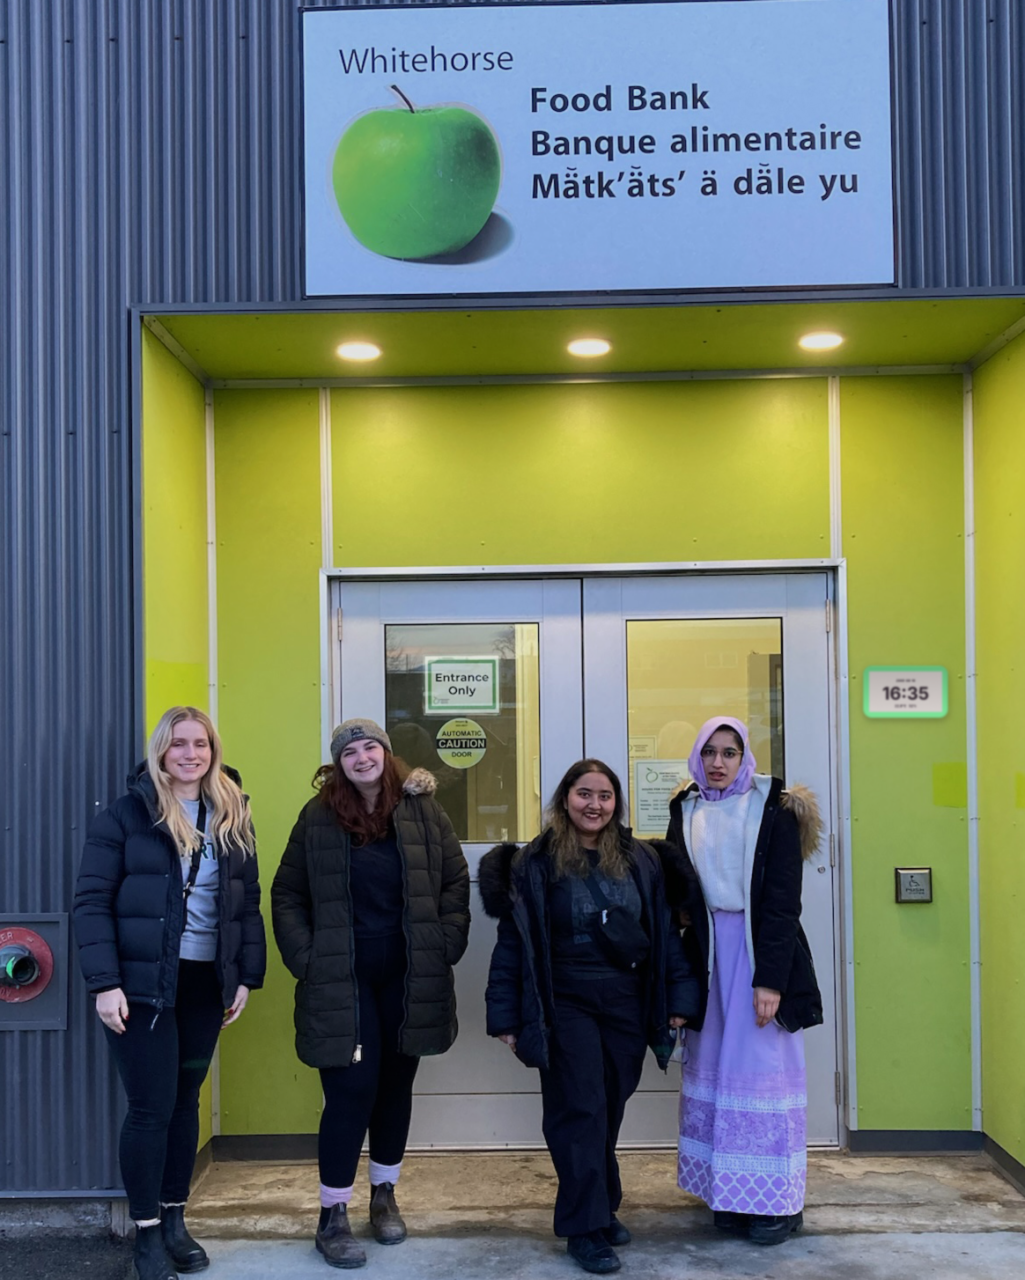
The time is {"hour": 16, "minute": 35}
